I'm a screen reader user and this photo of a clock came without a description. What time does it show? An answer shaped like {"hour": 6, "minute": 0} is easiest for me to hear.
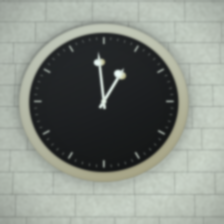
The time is {"hour": 12, "minute": 59}
